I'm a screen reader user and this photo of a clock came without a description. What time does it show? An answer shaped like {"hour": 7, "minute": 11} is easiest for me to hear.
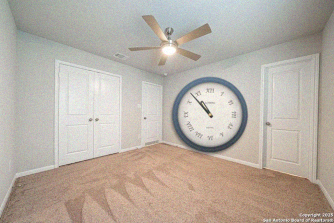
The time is {"hour": 10, "minute": 53}
